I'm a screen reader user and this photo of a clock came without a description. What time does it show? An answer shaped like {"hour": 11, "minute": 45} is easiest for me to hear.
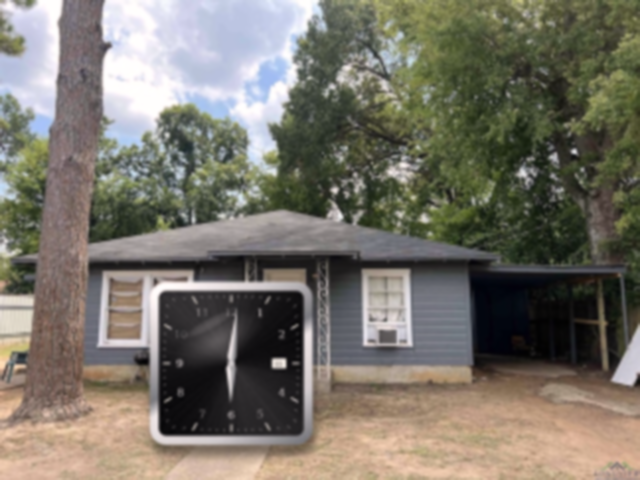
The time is {"hour": 6, "minute": 1}
